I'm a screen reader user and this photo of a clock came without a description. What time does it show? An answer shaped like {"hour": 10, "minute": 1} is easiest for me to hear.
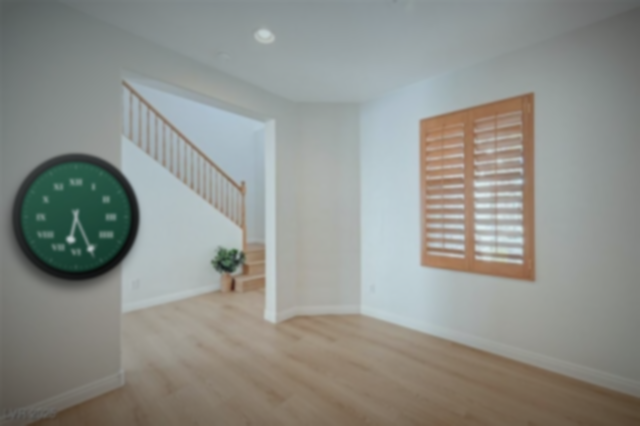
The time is {"hour": 6, "minute": 26}
